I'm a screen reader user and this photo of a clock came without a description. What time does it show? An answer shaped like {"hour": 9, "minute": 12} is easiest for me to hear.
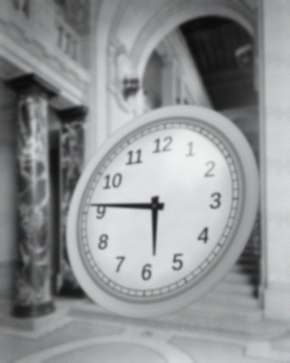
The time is {"hour": 5, "minute": 46}
